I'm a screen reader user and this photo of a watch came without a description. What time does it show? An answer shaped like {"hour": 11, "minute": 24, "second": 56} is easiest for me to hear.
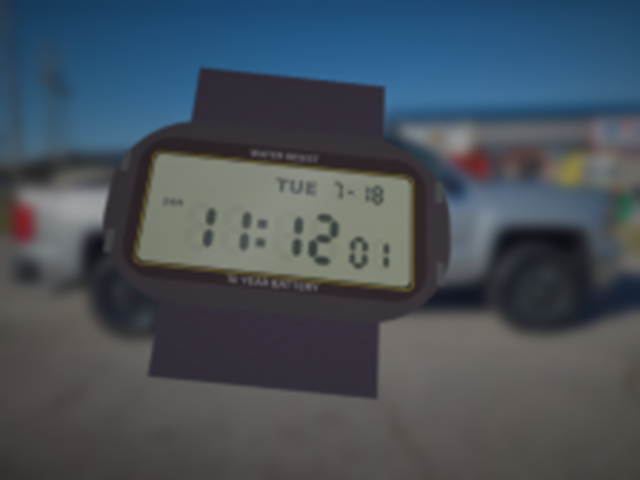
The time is {"hour": 11, "minute": 12, "second": 1}
